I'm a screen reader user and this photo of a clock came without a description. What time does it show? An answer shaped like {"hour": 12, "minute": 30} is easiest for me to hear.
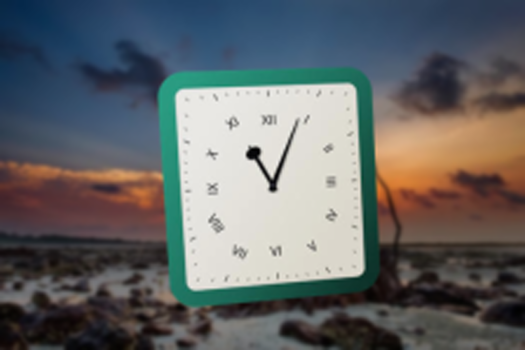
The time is {"hour": 11, "minute": 4}
